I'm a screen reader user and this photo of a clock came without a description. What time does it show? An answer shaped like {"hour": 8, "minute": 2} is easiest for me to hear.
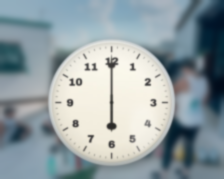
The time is {"hour": 6, "minute": 0}
